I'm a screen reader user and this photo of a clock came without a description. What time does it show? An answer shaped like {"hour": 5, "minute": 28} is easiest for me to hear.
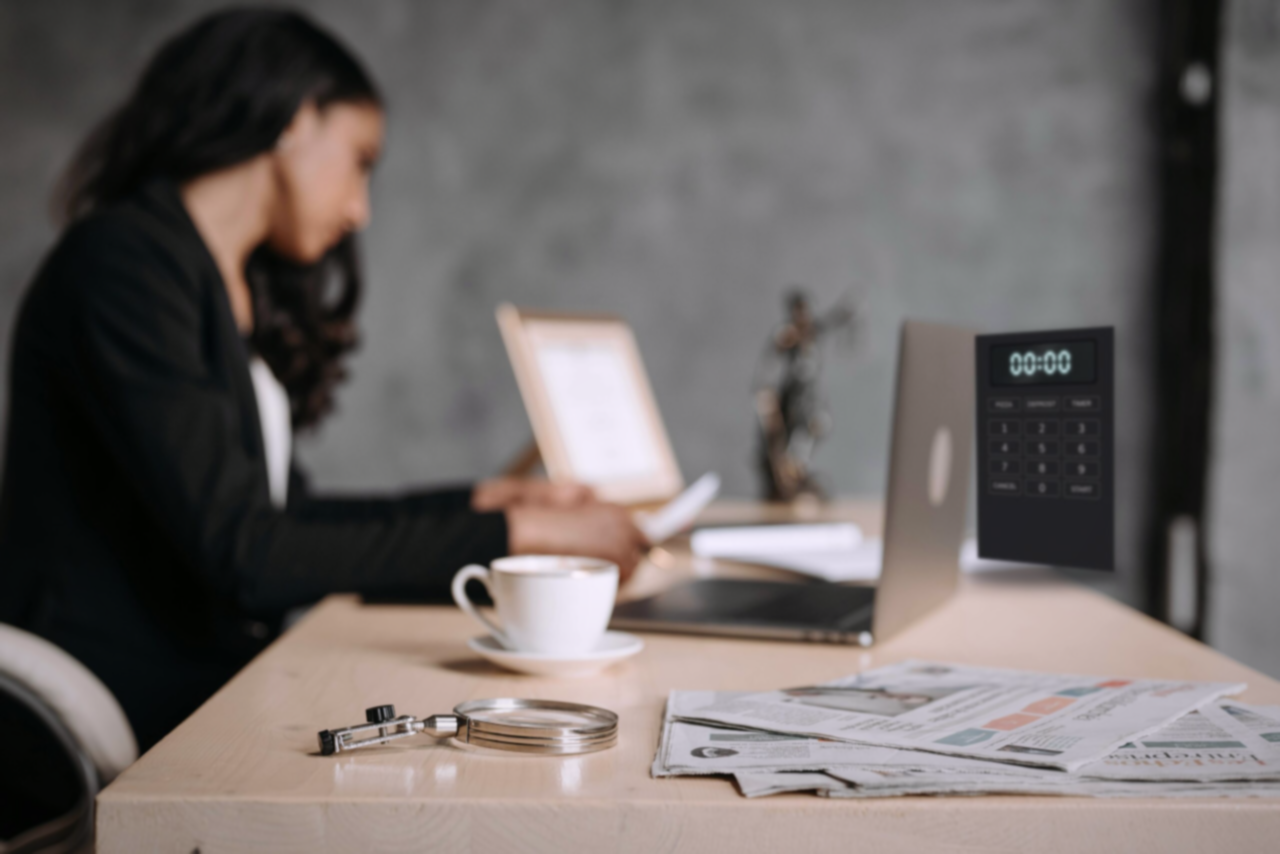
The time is {"hour": 0, "minute": 0}
